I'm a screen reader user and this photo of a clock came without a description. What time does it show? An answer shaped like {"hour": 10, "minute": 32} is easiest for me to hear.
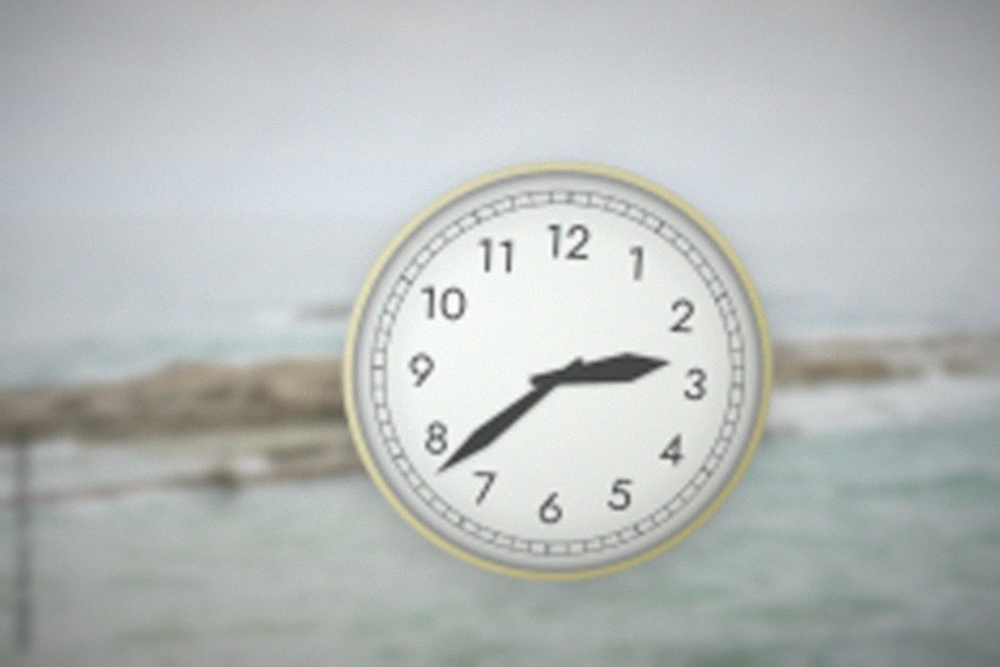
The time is {"hour": 2, "minute": 38}
